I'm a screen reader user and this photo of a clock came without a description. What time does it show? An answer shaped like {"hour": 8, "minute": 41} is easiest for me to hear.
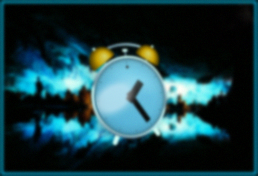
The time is {"hour": 1, "minute": 25}
